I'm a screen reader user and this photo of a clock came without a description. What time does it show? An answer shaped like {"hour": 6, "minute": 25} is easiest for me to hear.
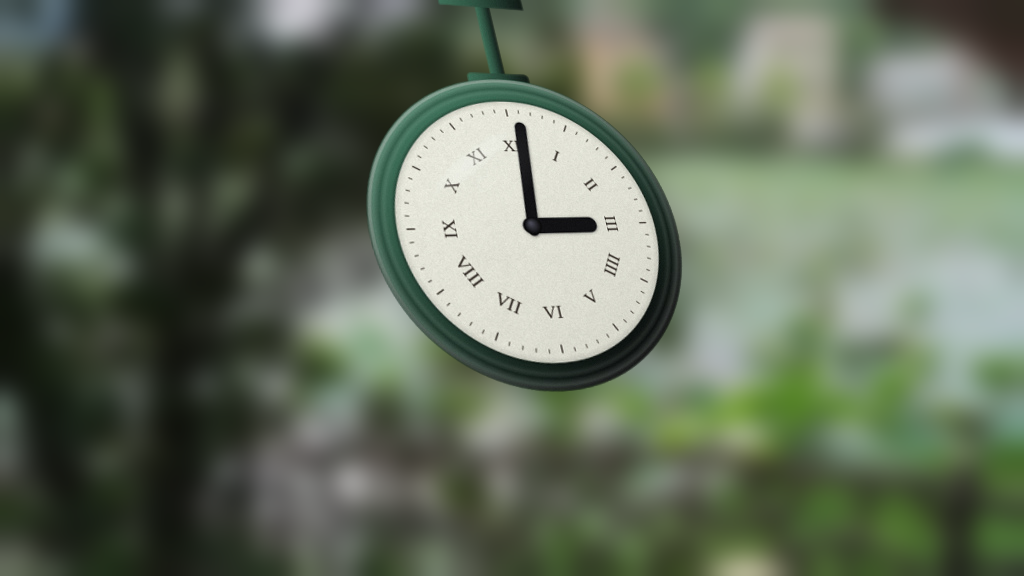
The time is {"hour": 3, "minute": 1}
